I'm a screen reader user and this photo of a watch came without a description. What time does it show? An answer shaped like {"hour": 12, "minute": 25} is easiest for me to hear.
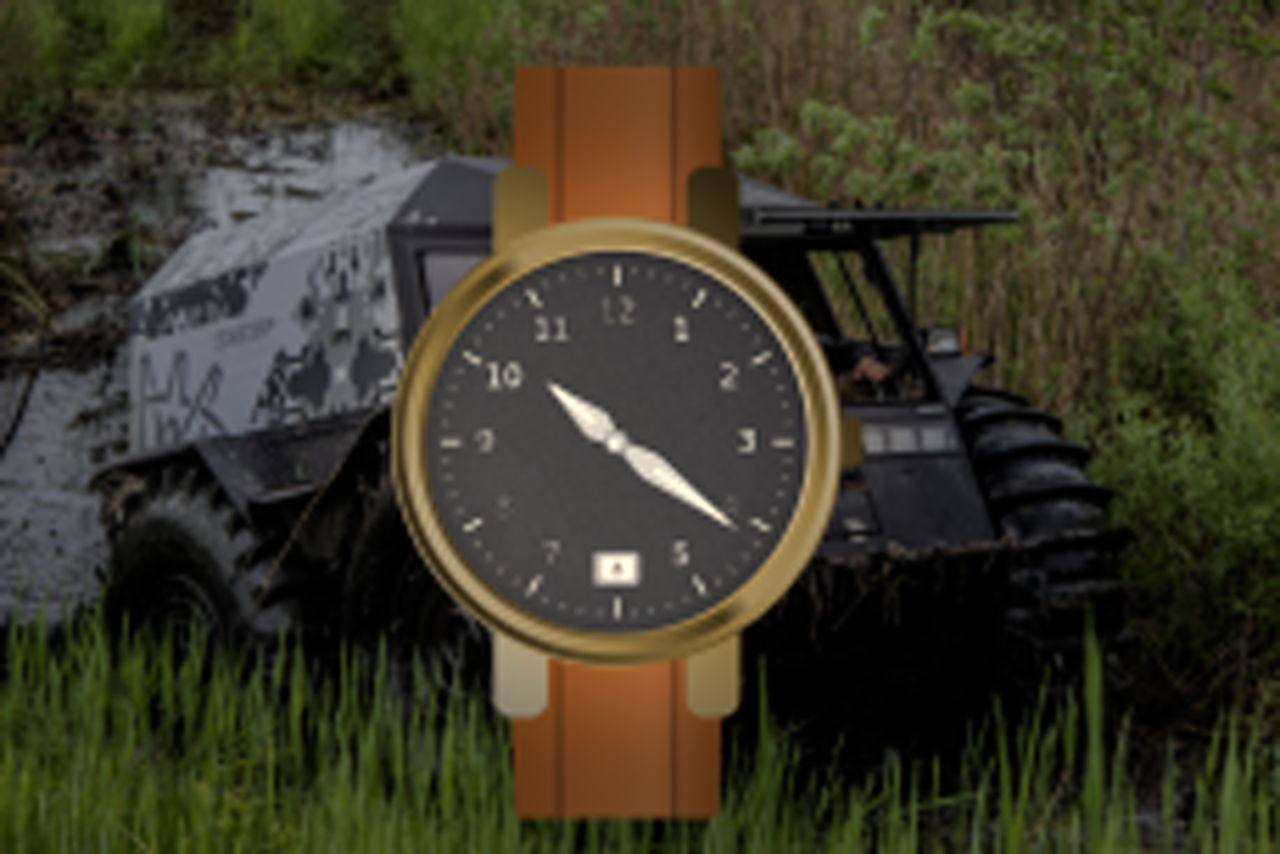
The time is {"hour": 10, "minute": 21}
